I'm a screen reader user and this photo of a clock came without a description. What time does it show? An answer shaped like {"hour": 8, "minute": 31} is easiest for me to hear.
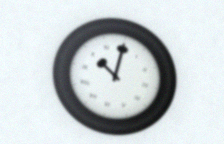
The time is {"hour": 10, "minute": 0}
